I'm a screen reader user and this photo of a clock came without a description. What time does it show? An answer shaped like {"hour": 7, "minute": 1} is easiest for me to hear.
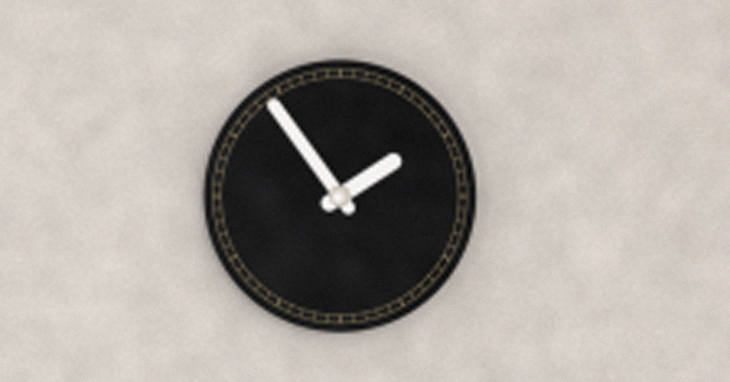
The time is {"hour": 1, "minute": 54}
